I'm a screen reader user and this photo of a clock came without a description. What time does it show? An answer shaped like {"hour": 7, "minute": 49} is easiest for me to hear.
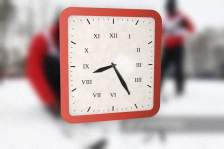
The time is {"hour": 8, "minute": 25}
